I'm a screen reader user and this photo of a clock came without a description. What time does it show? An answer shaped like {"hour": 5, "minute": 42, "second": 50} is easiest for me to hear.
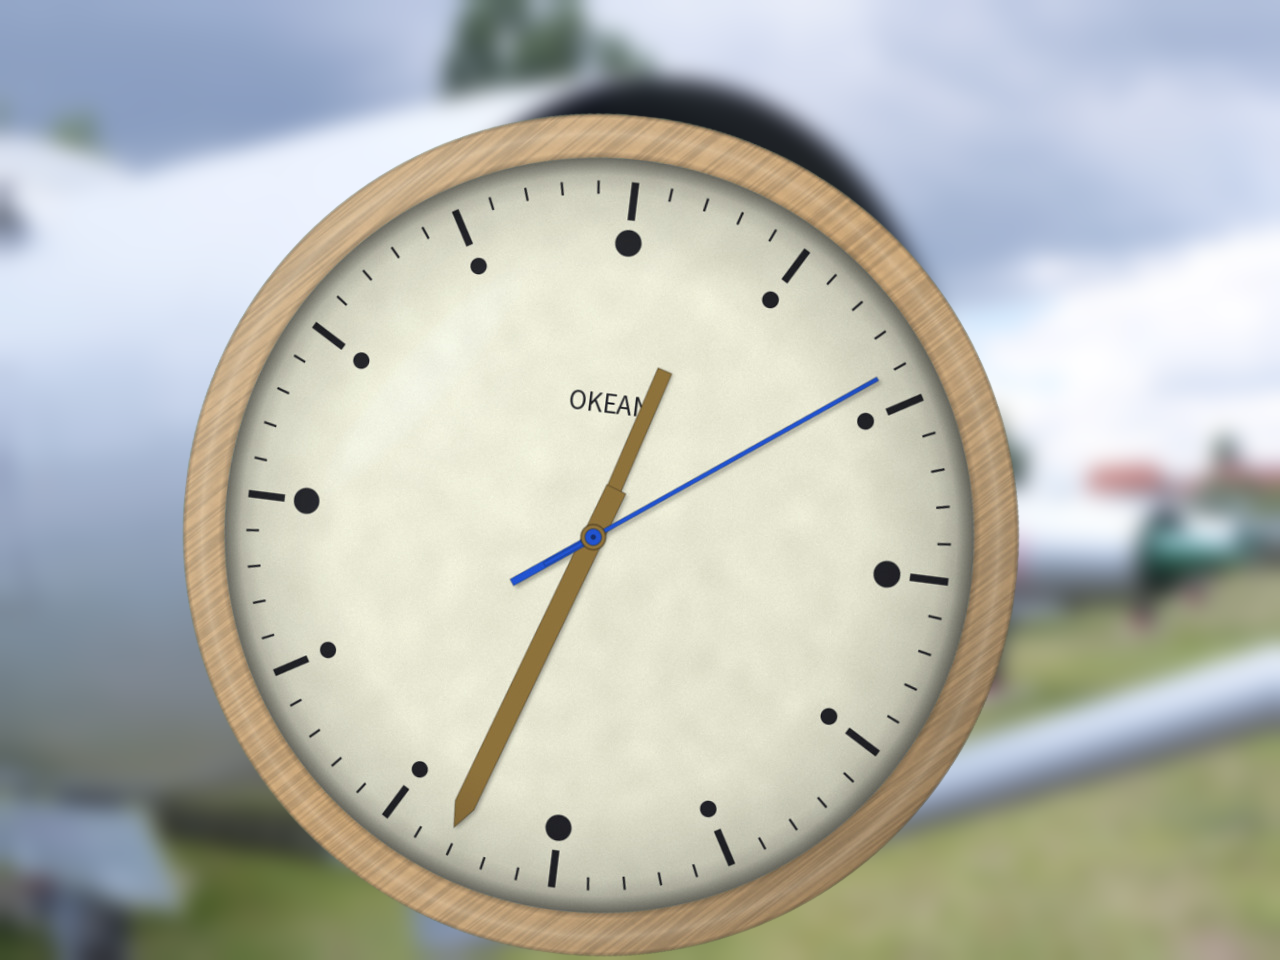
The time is {"hour": 12, "minute": 33, "second": 9}
